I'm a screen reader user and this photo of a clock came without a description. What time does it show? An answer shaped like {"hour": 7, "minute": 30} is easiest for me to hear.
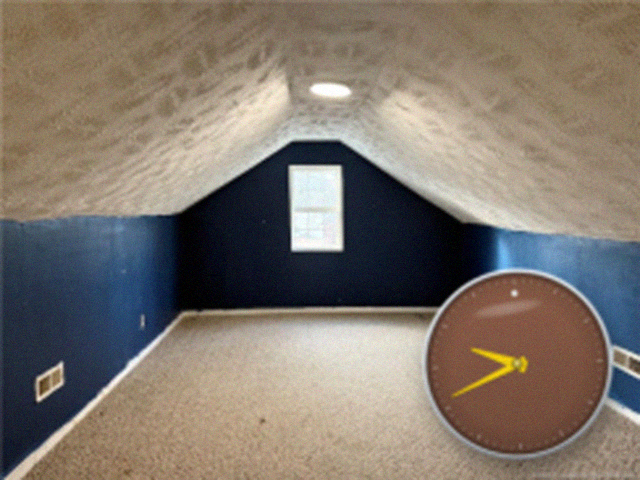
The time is {"hour": 9, "minute": 41}
